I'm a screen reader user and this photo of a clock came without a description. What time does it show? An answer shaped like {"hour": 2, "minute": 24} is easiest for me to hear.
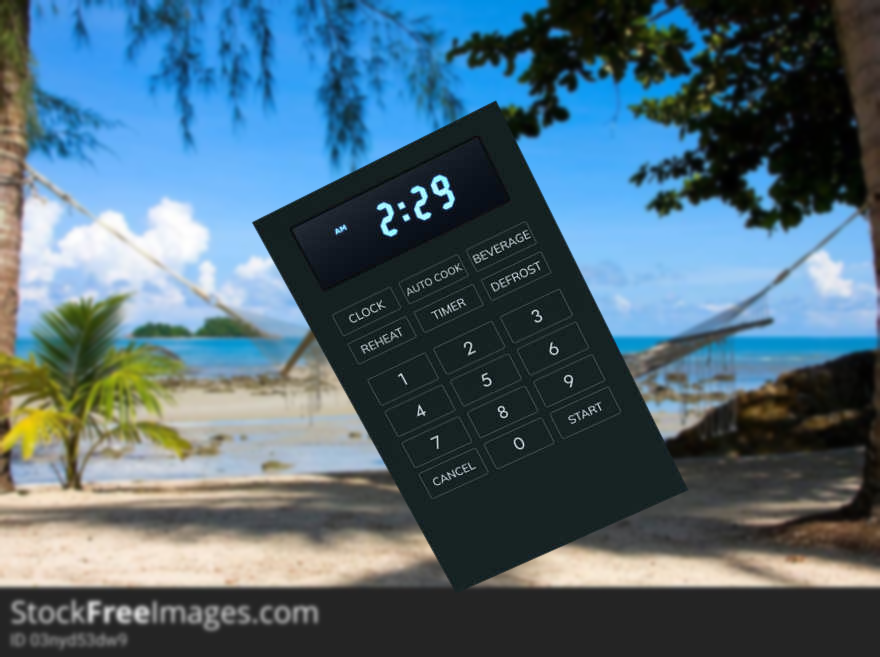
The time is {"hour": 2, "minute": 29}
